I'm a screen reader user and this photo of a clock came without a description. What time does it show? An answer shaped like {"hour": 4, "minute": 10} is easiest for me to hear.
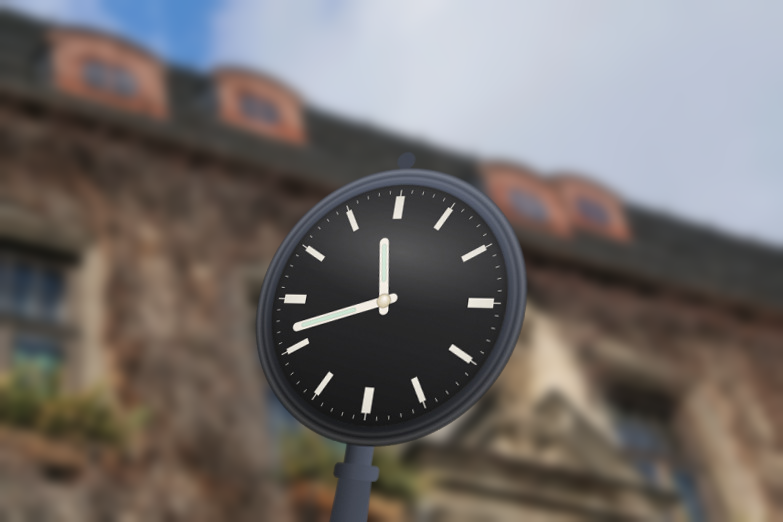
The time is {"hour": 11, "minute": 42}
